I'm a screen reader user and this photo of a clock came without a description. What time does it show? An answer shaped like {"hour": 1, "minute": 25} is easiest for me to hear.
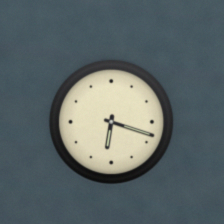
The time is {"hour": 6, "minute": 18}
